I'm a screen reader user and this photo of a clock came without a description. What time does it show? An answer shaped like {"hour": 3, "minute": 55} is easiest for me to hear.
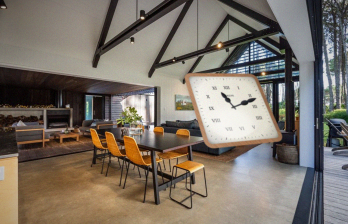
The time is {"hour": 11, "minute": 12}
